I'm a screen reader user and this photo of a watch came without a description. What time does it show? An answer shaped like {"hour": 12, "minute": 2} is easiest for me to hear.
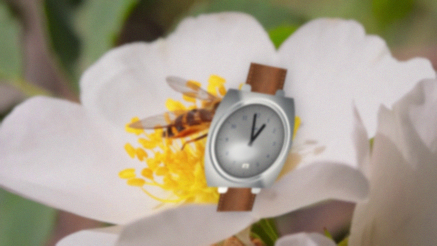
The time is {"hour": 12, "minute": 59}
